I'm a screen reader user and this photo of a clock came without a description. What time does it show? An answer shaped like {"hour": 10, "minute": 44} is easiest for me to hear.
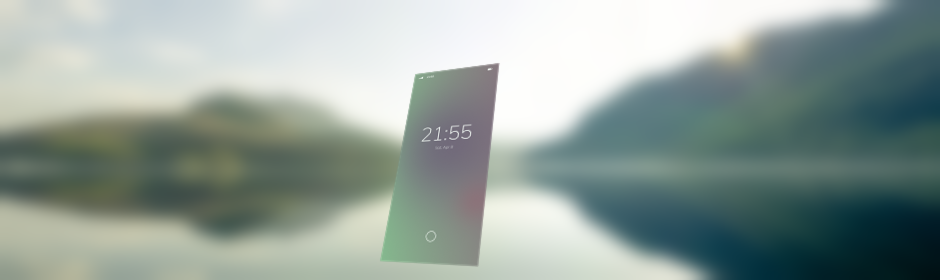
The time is {"hour": 21, "minute": 55}
